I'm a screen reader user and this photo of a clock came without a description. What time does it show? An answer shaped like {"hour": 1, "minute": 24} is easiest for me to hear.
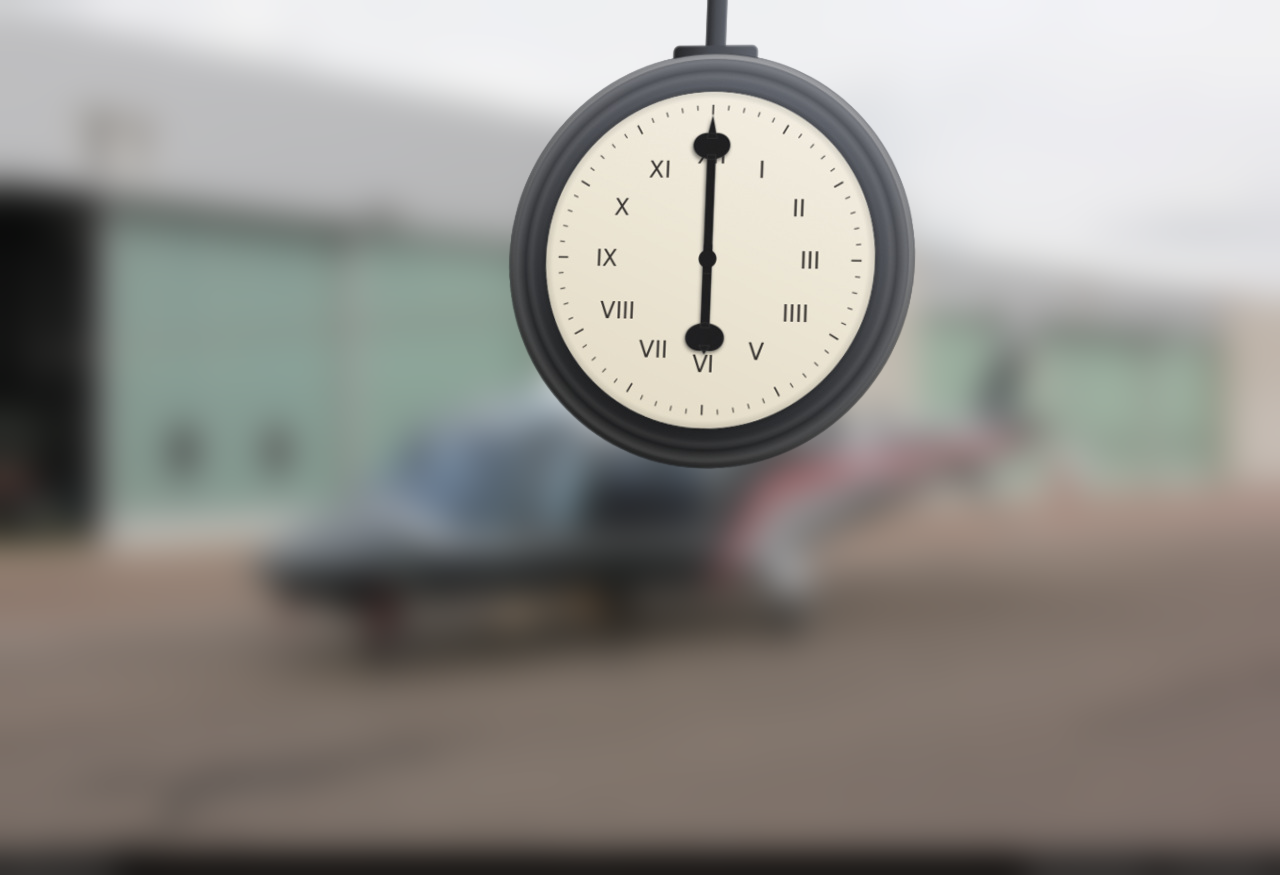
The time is {"hour": 6, "minute": 0}
